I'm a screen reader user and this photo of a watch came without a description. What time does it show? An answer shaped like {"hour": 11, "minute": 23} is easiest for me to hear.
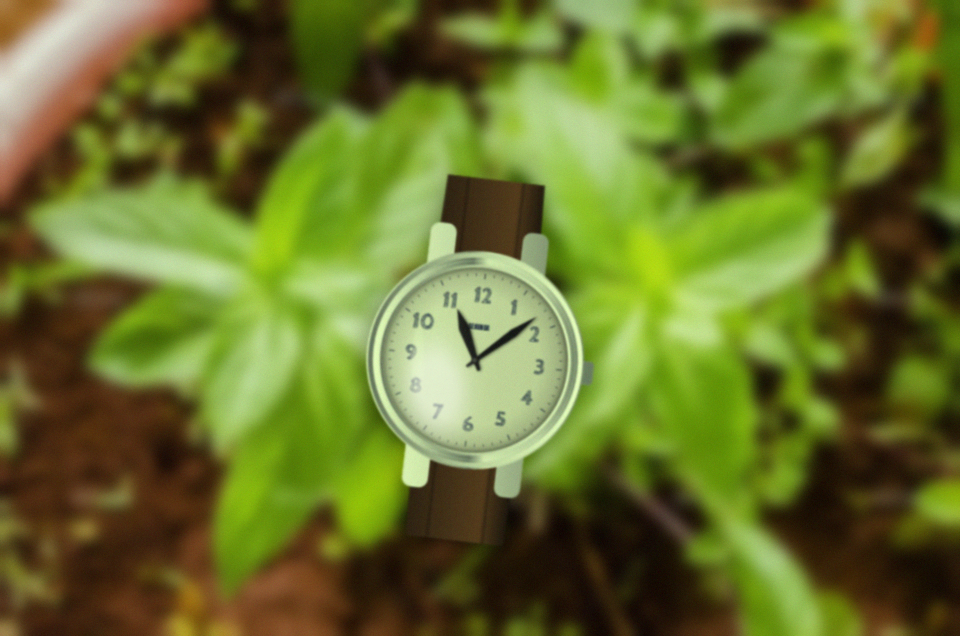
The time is {"hour": 11, "minute": 8}
